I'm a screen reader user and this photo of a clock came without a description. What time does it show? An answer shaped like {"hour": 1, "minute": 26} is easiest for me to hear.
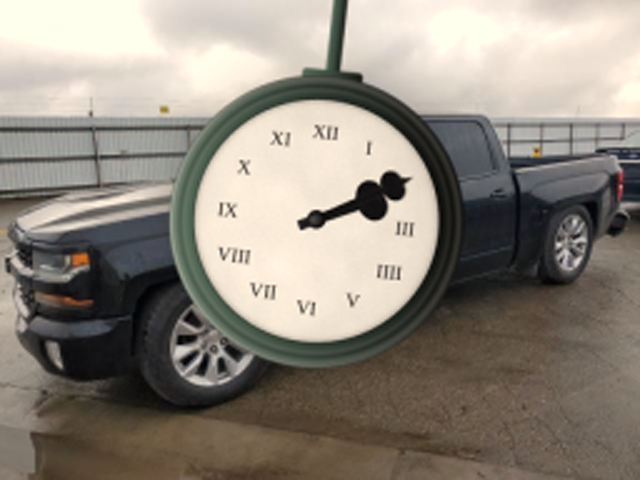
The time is {"hour": 2, "minute": 10}
